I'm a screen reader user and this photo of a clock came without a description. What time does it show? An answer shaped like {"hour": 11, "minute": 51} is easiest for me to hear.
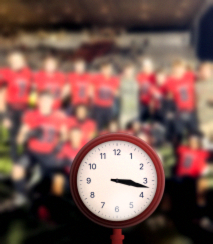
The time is {"hour": 3, "minute": 17}
